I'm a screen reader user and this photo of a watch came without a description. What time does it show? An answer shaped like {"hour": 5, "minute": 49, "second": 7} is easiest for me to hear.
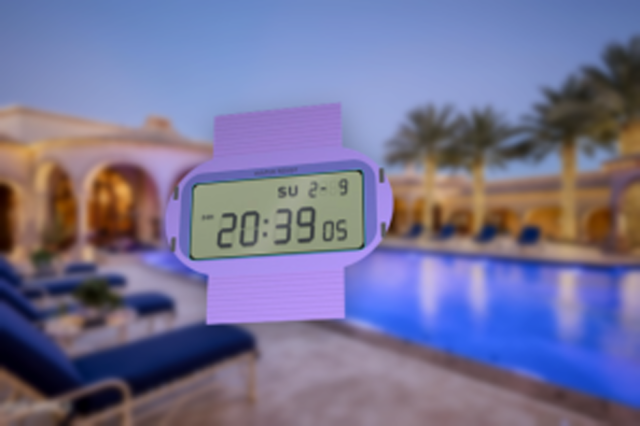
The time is {"hour": 20, "minute": 39, "second": 5}
